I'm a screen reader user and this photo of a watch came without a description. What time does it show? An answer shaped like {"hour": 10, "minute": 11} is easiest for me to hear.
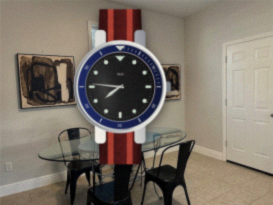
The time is {"hour": 7, "minute": 46}
